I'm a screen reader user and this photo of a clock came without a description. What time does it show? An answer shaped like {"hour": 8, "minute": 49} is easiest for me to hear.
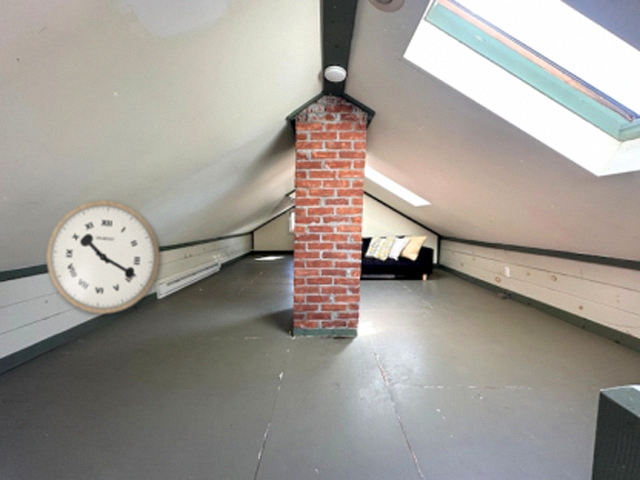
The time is {"hour": 10, "minute": 19}
